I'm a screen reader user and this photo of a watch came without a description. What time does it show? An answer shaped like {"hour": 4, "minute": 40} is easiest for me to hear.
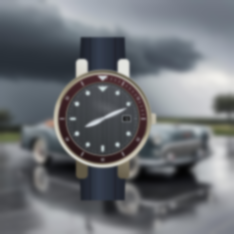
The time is {"hour": 8, "minute": 11}
